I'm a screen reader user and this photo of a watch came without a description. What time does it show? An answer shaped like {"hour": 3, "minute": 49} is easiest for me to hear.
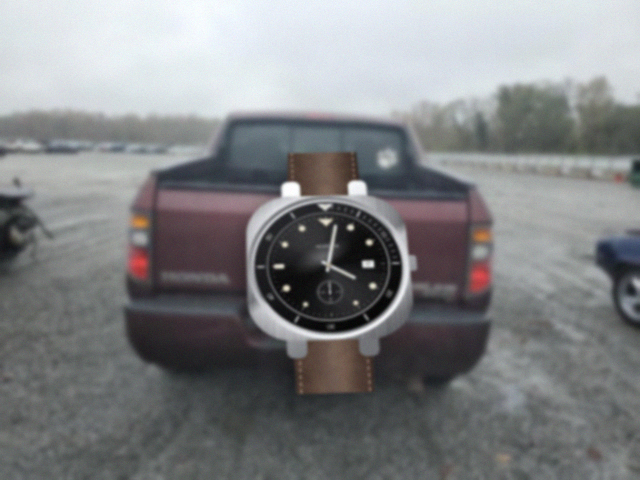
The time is {"hour": 4, "minute": 2}
